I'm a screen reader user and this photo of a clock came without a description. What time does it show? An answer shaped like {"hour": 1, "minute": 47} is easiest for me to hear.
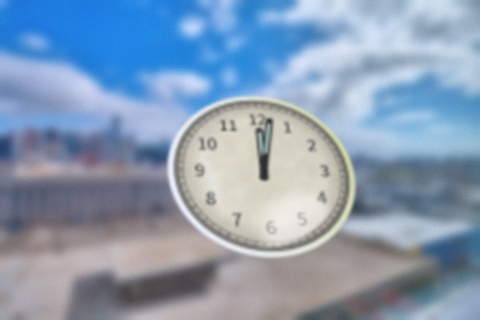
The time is {"hour": 12, "minute": 2}
